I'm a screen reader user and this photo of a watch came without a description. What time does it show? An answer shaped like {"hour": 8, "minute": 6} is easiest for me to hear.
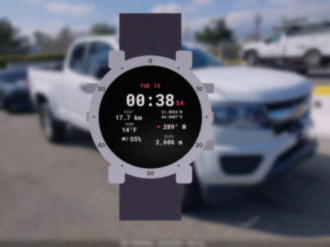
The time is {"hour": 0, "minute": 38}
